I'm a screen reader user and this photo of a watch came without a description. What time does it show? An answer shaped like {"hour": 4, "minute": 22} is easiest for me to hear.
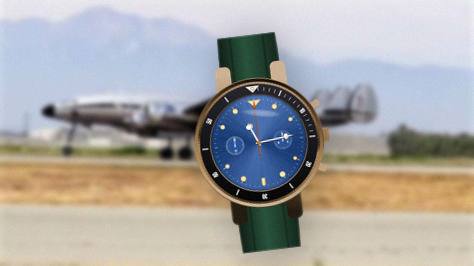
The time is {"hour": 11, "minute": 14}
